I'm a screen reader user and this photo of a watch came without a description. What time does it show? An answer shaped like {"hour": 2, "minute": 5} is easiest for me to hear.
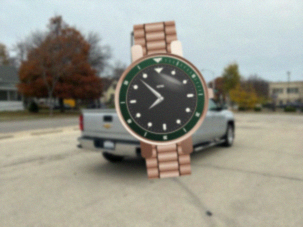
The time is {"hour": 7, "minute": 53}
